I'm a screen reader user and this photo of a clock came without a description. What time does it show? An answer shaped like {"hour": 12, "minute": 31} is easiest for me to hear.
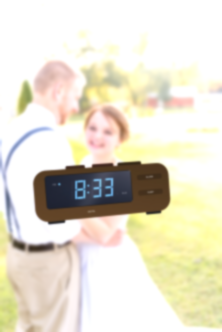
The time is {"hour": 8, "minute": 33}
